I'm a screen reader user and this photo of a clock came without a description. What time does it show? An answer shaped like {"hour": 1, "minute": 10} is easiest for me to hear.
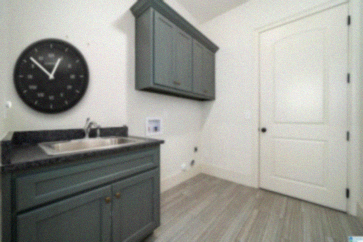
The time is {"hour": 12, "minute": 52}
